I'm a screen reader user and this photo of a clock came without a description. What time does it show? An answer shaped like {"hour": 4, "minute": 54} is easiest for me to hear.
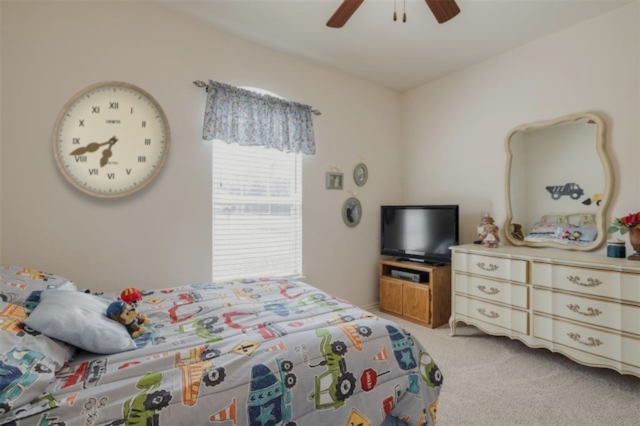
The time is {"hour": 6, "minute": 42}
